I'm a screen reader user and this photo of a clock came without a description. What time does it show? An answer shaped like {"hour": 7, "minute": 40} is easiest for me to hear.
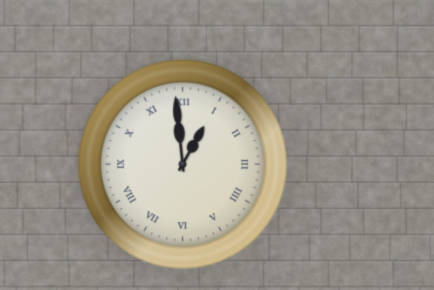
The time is {"hour": 12, "minute": 59}
